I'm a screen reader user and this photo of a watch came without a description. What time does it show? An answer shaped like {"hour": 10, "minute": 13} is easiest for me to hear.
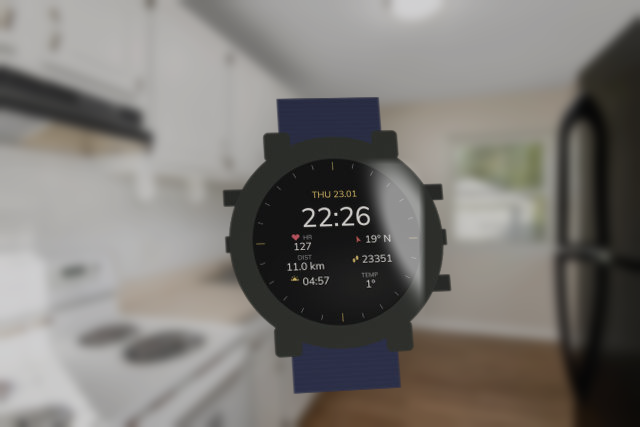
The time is {"hour": 22, "minute": 26}
